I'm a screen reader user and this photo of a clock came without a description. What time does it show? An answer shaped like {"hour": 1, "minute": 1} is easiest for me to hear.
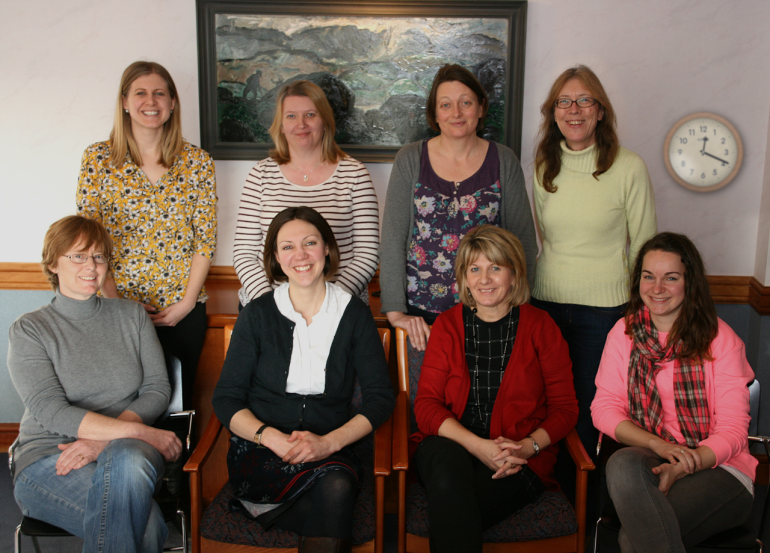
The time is {"hour": 12, "minute": 19}
